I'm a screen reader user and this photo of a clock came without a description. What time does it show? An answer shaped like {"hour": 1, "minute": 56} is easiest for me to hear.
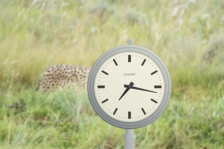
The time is {"hour": 7, "minute": 17}
